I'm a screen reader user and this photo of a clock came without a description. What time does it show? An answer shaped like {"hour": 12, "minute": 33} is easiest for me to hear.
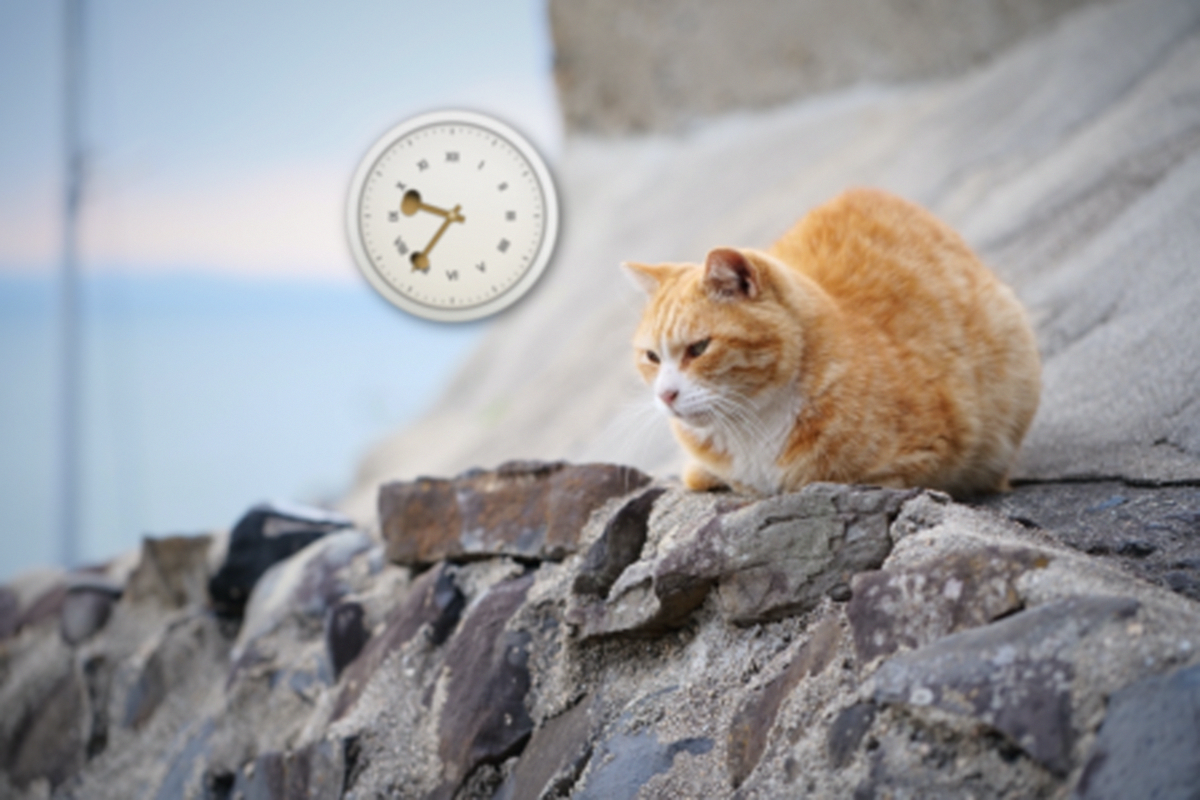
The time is {"hour": 9, "minute": 36}
